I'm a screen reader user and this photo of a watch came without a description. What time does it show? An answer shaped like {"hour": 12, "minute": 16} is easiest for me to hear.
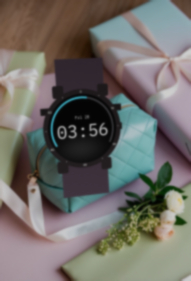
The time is {"hour": 3, "minute": 56}
